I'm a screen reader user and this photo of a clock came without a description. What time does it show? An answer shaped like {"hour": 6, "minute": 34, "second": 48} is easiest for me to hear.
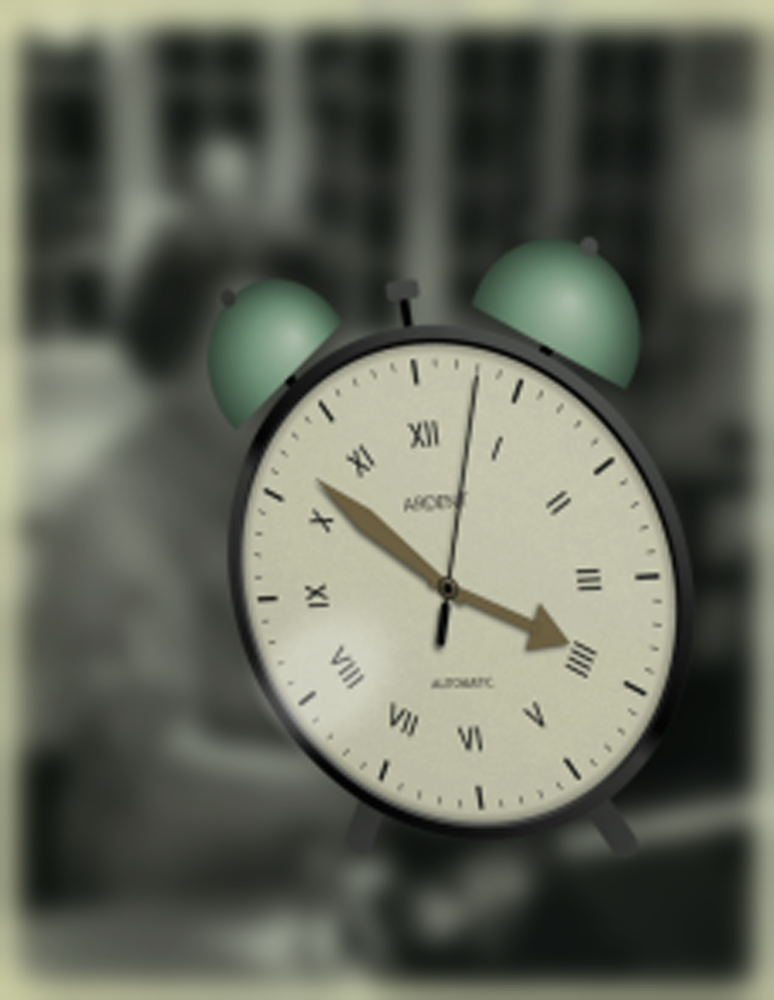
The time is {"hour": 3, "minute": 52, "second": 3}
